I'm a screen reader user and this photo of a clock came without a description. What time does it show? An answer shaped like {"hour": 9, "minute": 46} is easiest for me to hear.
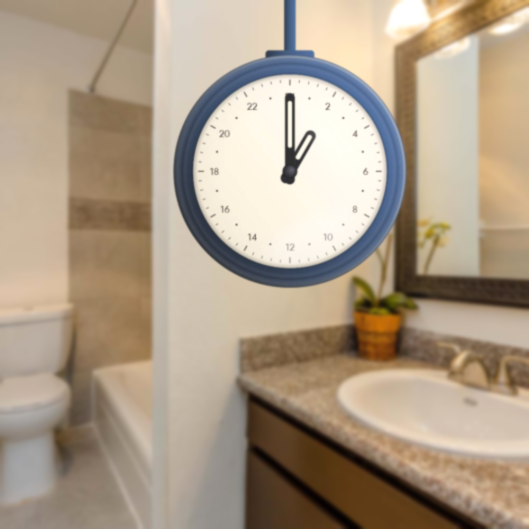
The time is {"hour": 2, "minute": 0}
